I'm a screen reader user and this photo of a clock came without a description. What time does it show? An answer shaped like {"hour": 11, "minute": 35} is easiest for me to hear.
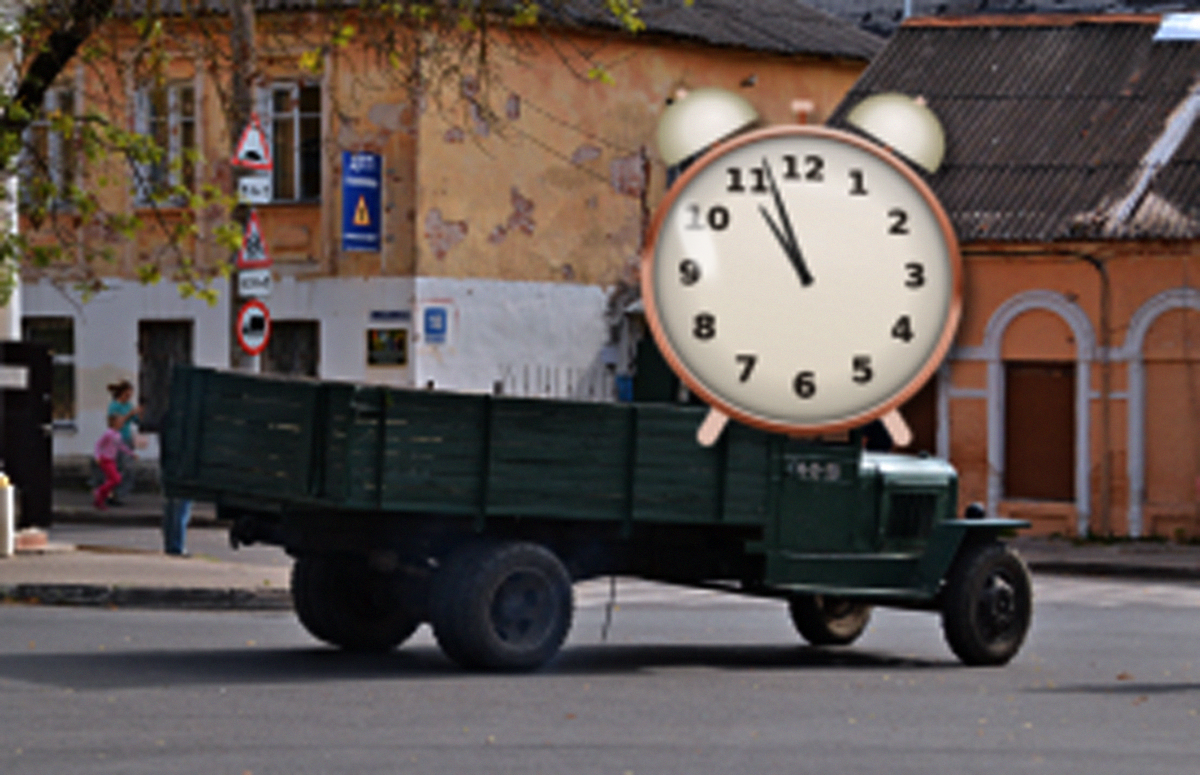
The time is {"hour": 10, "minute": 57}
